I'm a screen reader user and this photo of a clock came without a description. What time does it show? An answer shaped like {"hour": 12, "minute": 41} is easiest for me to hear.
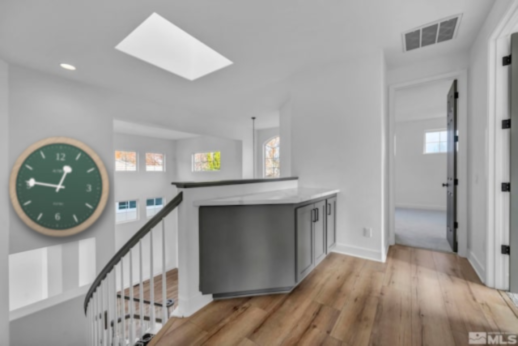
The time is {"hour": 12, "minute": 46}
